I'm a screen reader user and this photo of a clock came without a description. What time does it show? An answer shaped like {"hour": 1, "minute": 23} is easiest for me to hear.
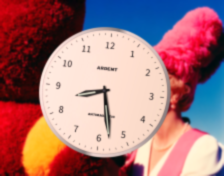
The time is {"hour": 8, "minute": 28}
